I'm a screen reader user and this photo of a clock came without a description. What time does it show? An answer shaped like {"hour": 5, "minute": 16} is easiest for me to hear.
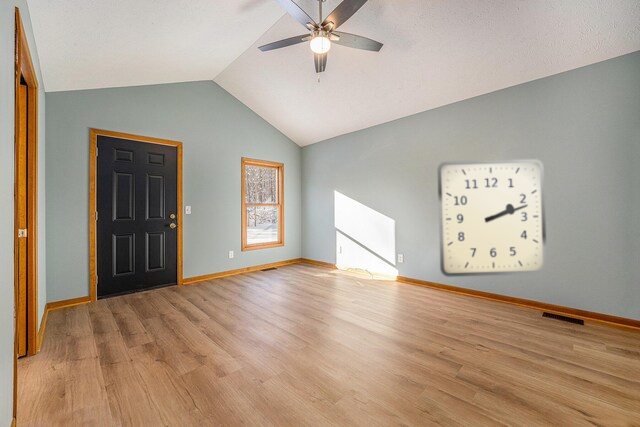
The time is {"hour": 2, "minute": 12}
